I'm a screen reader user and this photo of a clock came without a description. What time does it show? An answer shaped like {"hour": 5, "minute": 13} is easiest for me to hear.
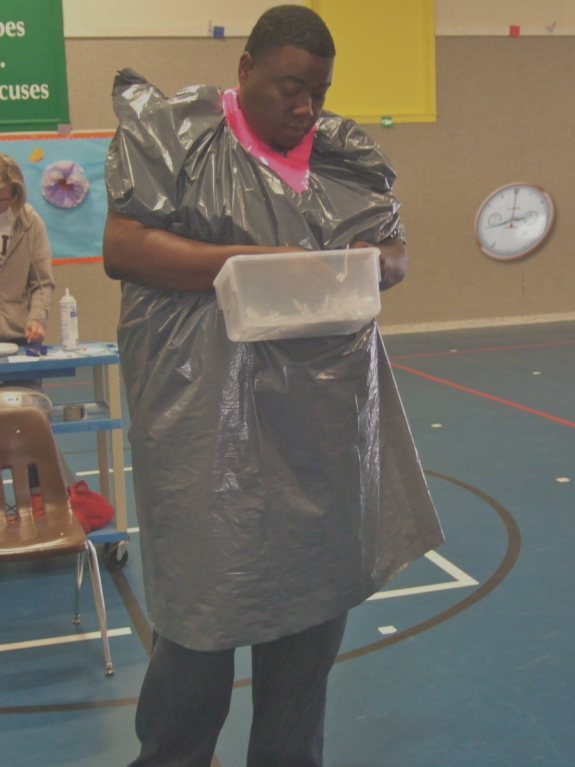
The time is {"hour": 2, "minute": 42}
